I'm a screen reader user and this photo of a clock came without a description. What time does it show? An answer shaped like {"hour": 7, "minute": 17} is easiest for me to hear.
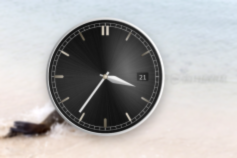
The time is {"hour": 3, "minute": 36}
